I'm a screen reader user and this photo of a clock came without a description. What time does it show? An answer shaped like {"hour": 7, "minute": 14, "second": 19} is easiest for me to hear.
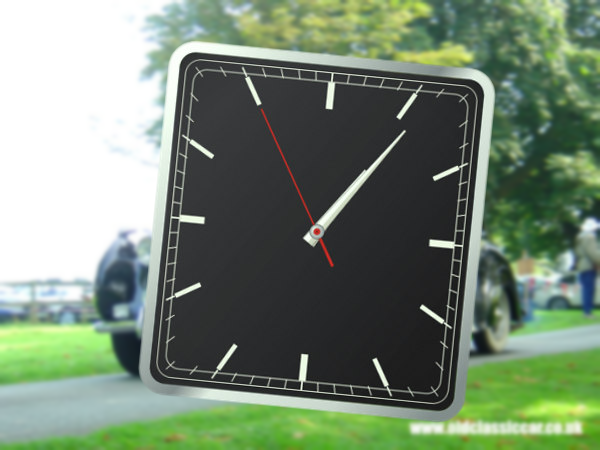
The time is {"hour": 1, "minute": 5, "second": 55}
